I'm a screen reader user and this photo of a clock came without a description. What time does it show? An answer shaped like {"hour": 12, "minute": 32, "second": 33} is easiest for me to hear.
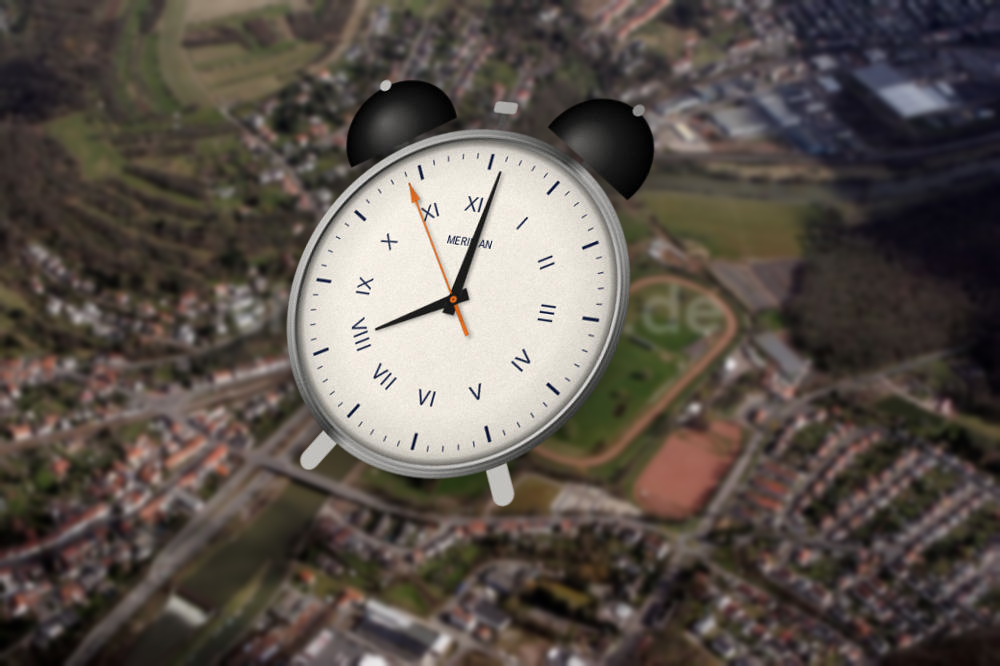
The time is {"hour": 8, "minute": 0, "second": 54}
